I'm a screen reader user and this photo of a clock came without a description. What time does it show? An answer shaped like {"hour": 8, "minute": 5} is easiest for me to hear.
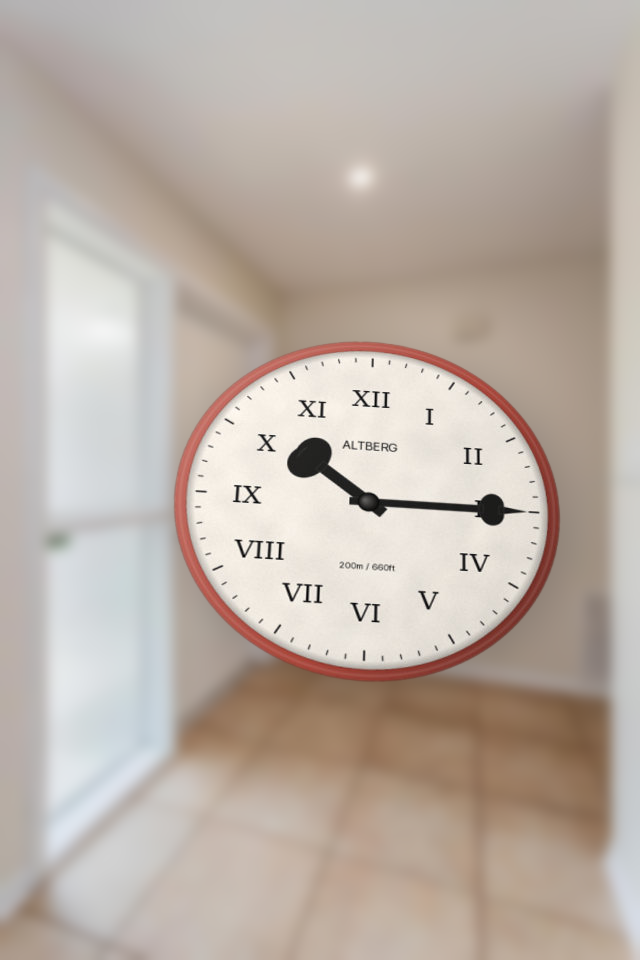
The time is {"hour": 10, "minute": 15}
